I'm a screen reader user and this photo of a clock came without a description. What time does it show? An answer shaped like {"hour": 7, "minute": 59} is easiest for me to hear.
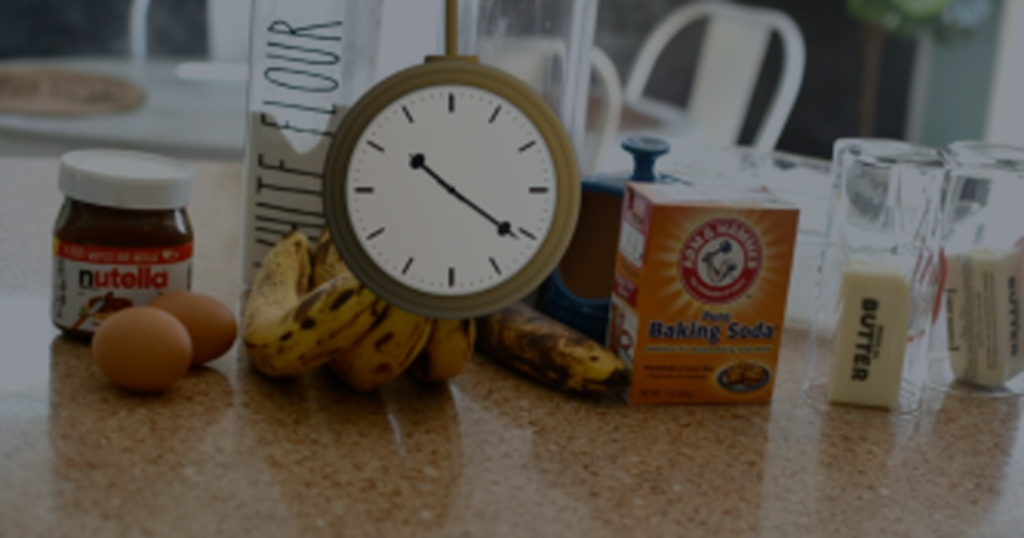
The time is {"hour": 10, "minute": 21}
